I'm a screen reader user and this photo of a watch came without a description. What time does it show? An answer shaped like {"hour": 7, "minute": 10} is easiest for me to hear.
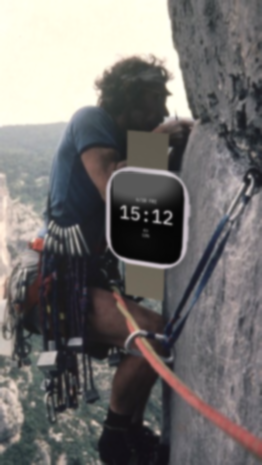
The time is {"hour": 15, "minute": 12}
